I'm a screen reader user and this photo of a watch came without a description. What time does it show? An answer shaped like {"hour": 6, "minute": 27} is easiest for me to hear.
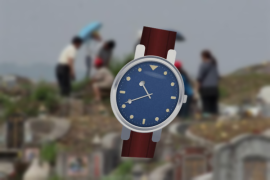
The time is {"hour": 10, "minute": 41}
